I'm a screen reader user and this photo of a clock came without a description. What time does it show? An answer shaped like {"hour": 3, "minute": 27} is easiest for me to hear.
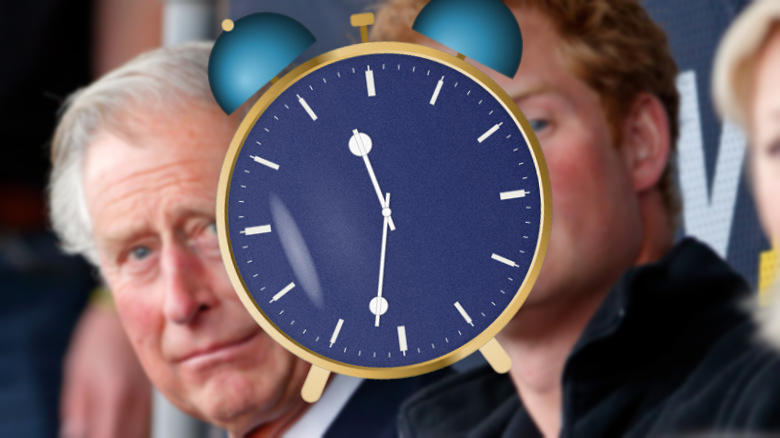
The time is {"hour": 11, "minute": 32}
